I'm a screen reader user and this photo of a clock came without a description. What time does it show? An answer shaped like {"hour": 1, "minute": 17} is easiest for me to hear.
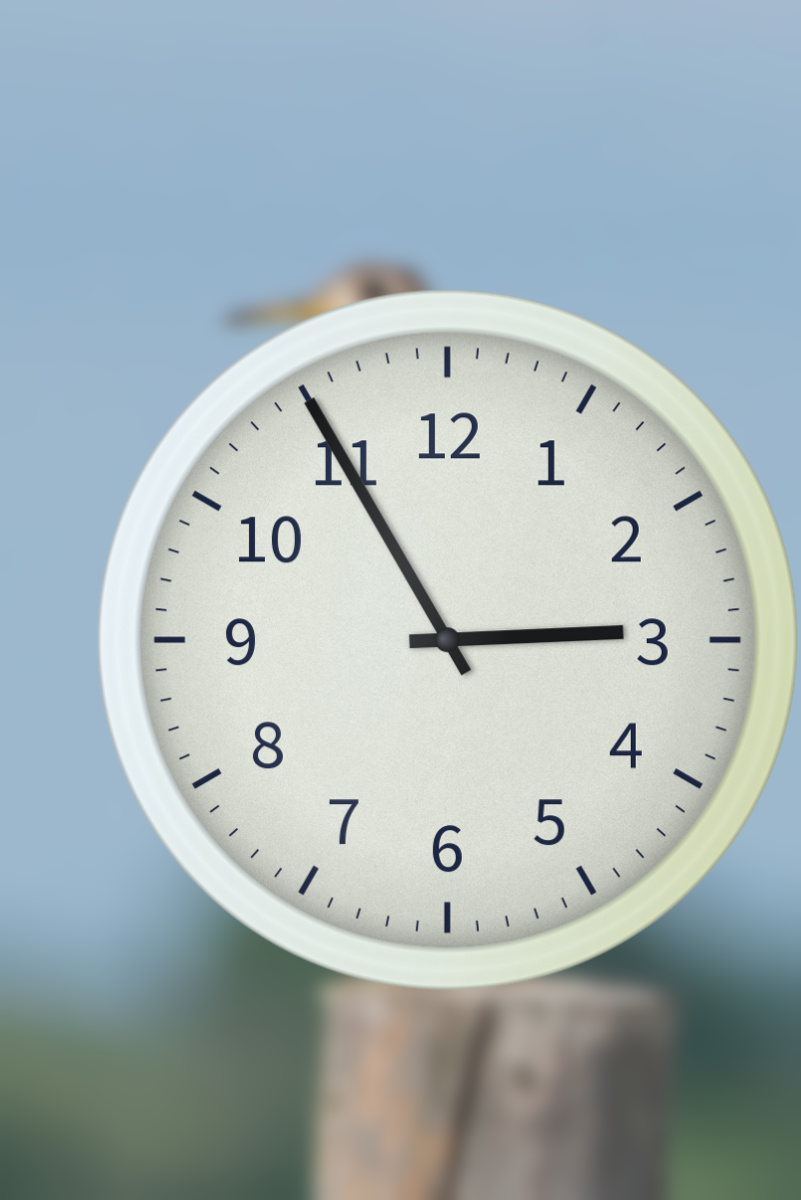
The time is {"hour": 2, "minute": 55}
